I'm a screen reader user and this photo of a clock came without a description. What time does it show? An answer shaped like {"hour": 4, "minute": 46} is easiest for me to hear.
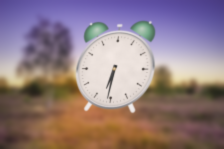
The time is {"hour": 6, "minute": 31}
